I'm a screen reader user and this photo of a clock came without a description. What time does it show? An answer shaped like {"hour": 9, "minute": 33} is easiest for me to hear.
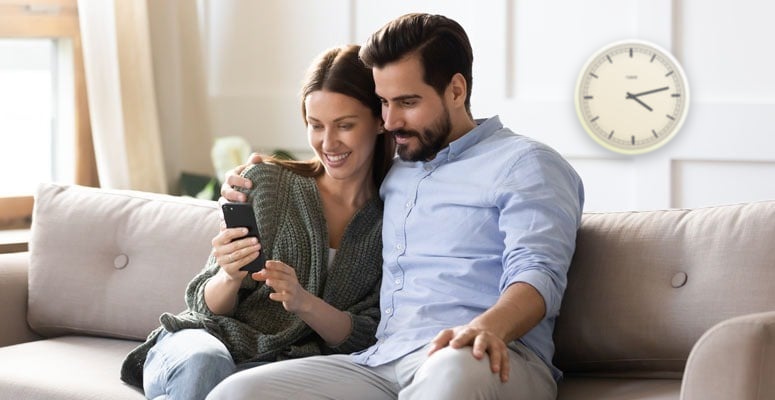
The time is {"hour": 4, "minute": 13}
